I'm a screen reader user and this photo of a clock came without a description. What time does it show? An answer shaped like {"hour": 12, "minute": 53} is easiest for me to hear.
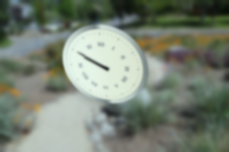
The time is {"hour": 9, "minute": 50}
